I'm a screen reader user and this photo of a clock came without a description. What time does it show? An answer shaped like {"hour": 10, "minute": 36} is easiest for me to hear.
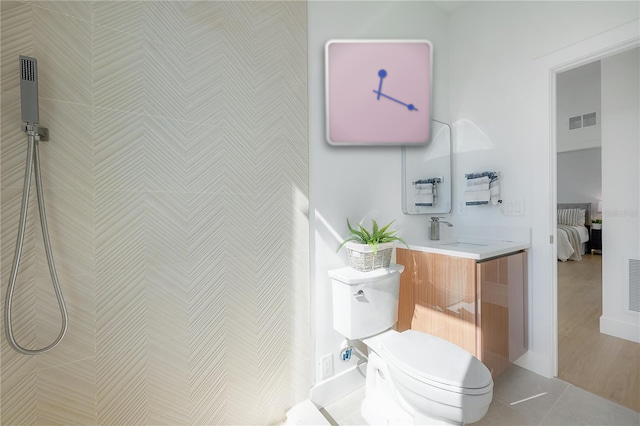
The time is {"hour": 12, "minute": 19}
